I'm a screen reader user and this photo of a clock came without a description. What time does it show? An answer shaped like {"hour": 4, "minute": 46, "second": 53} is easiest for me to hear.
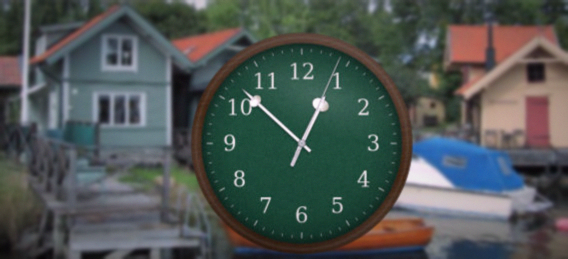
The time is {"hour": 12, "minute": 52, "second": 4}
